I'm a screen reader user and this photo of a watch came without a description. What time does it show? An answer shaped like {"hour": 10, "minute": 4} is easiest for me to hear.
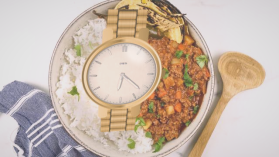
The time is {"hour": 6, "minute": 22}
